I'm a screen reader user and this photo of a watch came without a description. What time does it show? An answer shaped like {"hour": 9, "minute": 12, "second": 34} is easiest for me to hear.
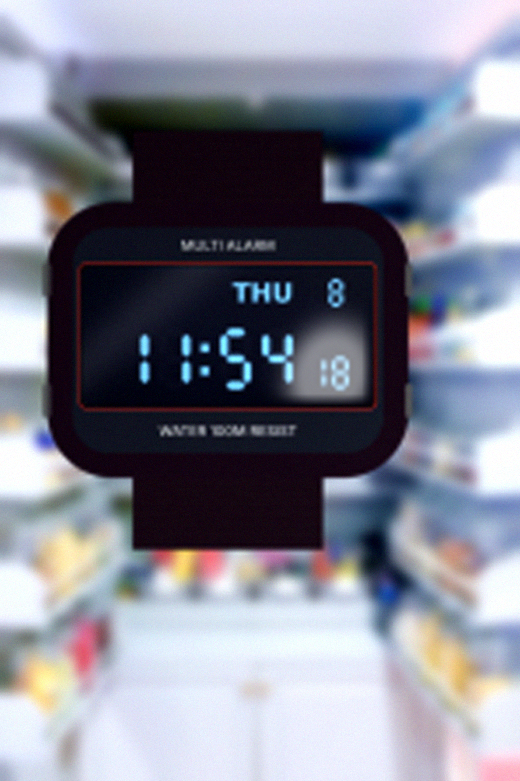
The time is {"hour": 11, "minute": 54, "second": 18}
